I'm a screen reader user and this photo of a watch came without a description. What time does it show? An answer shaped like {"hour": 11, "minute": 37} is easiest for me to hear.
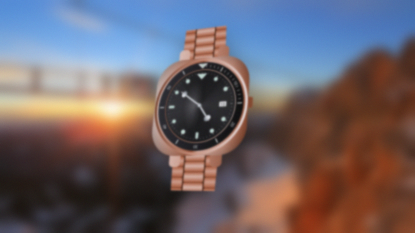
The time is {"hour": 4, "minute": 51}
